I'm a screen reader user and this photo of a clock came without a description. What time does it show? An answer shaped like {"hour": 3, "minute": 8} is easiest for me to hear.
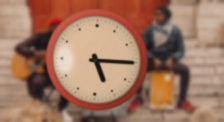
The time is {"hour": 5, "minute": 15}
